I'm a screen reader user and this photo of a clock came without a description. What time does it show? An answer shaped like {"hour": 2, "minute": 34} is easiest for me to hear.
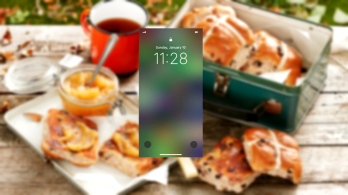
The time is {"hour": 11, "minute": 28}
